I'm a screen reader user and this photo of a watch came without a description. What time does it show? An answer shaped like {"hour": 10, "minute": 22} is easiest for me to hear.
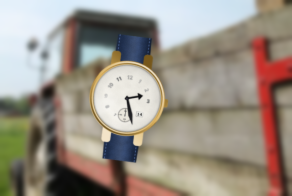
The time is {"hour": 2, "minute": 27}
